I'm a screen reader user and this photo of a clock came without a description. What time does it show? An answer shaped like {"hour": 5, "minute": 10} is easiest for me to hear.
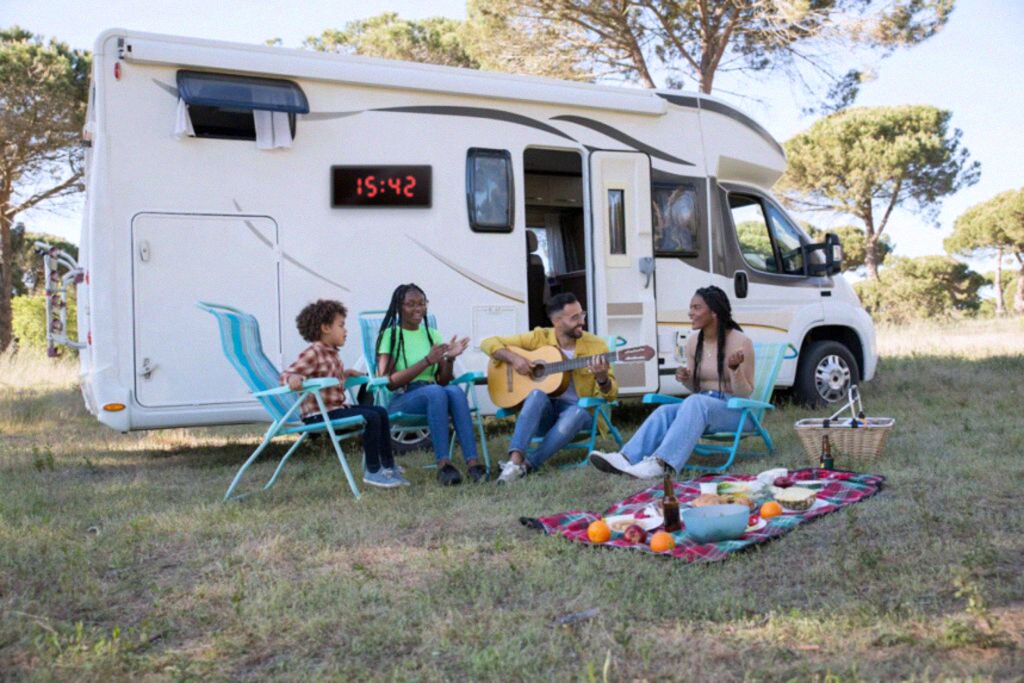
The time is {"hour": 15, "minute": 42}
